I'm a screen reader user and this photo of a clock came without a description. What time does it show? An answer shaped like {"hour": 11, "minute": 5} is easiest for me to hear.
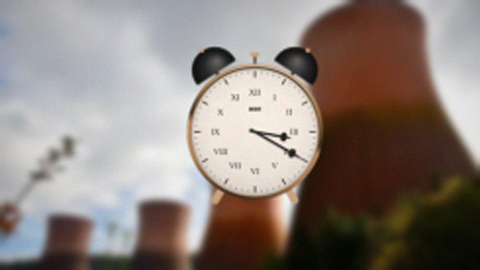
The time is {"hour": 3, "minute": 20}
